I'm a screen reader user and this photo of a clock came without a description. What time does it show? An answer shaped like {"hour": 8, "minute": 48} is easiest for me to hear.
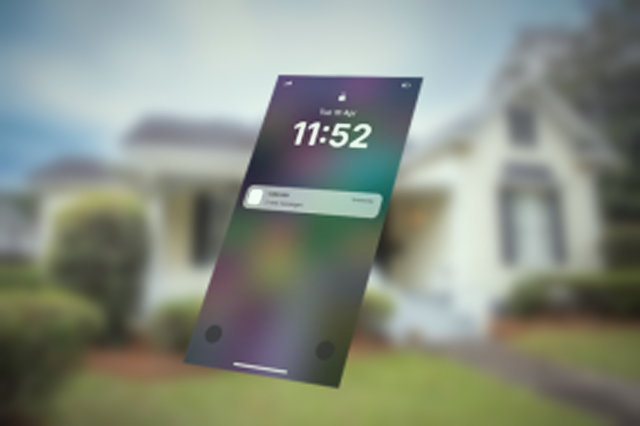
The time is {"hour": 11, "minute": 52}
